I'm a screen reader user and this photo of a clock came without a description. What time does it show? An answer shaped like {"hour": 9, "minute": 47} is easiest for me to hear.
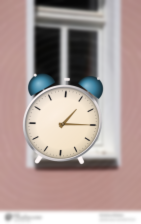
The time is {"hour": 1, "minute": 15}
